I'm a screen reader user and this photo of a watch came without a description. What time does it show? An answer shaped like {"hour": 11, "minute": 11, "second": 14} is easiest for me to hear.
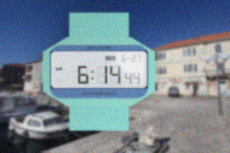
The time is {"hour": 6, "minute": 14, "second": 44}
